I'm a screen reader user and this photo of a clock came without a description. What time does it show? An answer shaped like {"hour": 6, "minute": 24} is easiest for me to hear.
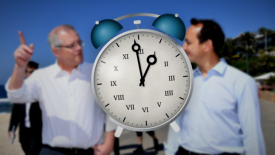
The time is {"hour": 12, "minute": 59}
